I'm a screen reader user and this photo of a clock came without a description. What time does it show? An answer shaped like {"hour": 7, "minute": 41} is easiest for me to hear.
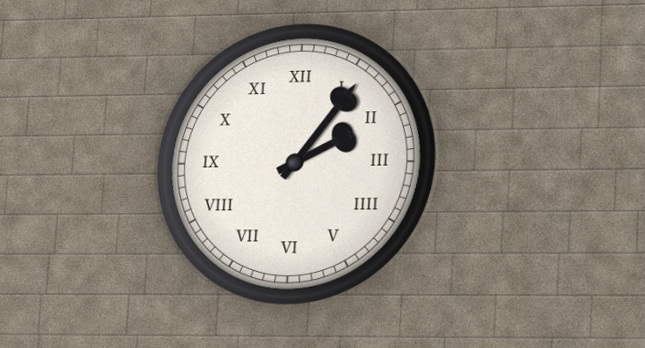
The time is {"hour": 2, "minute": 6}
